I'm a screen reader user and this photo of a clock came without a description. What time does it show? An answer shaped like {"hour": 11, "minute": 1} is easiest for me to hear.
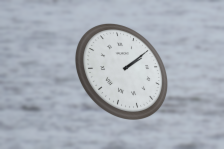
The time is {"hour": 2, "minute": 10}
